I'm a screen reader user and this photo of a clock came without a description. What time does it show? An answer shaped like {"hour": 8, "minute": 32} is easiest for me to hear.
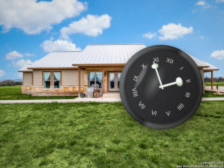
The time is {"hour": 1, "minute": 54}
